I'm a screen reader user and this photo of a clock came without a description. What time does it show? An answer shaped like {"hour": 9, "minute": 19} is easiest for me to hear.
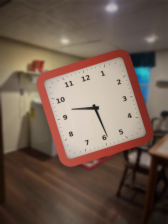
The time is {"hour": 9, "minute": 29}
